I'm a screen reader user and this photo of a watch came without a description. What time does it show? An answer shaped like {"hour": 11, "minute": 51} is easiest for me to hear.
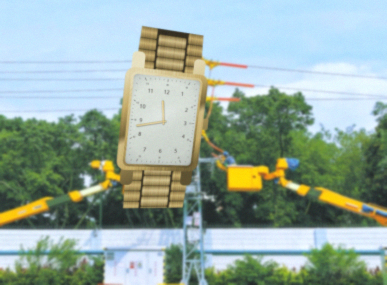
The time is {"hour": 11, "minute": 43}
